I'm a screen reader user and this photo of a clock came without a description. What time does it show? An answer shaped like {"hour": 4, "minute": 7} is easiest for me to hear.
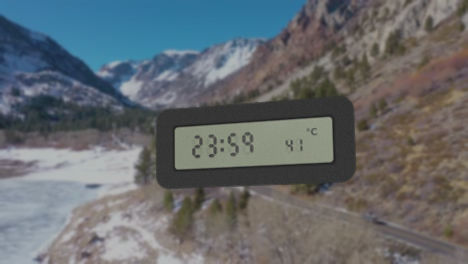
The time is {"hour": 23, "minute": 59}
